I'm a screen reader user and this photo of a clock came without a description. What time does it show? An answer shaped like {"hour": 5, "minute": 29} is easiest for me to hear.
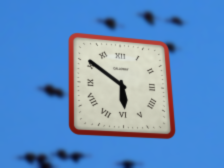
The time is {"hour": 5, "minute": 51}
